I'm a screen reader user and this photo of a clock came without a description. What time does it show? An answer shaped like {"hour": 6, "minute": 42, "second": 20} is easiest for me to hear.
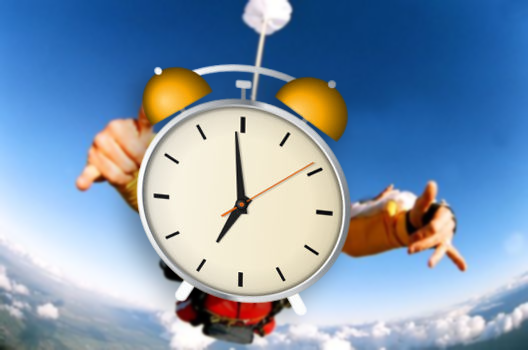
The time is {"hour": 6, "minute": 59, "second": 9}
